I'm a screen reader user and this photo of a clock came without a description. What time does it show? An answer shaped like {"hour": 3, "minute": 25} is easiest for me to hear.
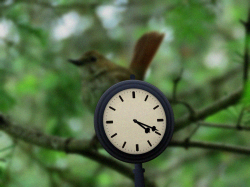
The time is {"hour": 4, "minute": 19}
